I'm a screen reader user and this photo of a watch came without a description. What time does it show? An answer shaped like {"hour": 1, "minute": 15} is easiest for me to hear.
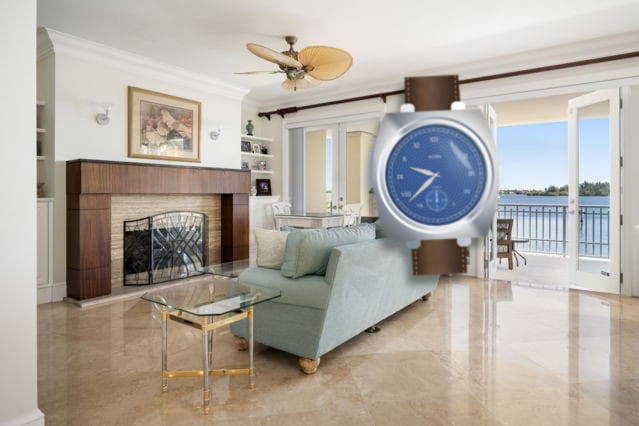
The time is {"hour": 9, "minute": 38}
